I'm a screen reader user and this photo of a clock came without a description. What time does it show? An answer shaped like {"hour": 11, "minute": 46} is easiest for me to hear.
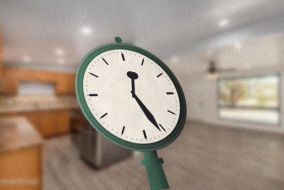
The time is {"hour": 12, "minute": 26}
